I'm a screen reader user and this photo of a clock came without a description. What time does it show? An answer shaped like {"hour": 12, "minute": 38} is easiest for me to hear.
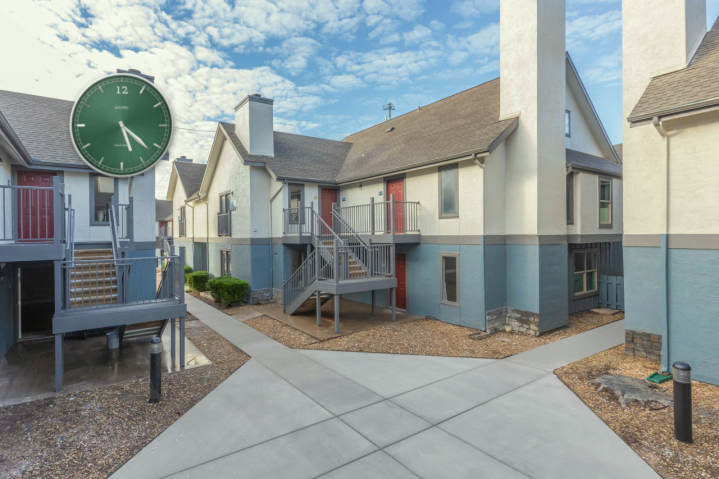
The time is {"hour": 5, "minute": 22}
